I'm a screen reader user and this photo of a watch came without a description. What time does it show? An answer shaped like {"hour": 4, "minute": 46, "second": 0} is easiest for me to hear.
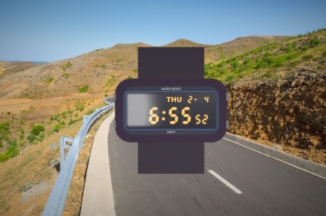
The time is {"hour": 6, "minute": 55, "second": 52}
